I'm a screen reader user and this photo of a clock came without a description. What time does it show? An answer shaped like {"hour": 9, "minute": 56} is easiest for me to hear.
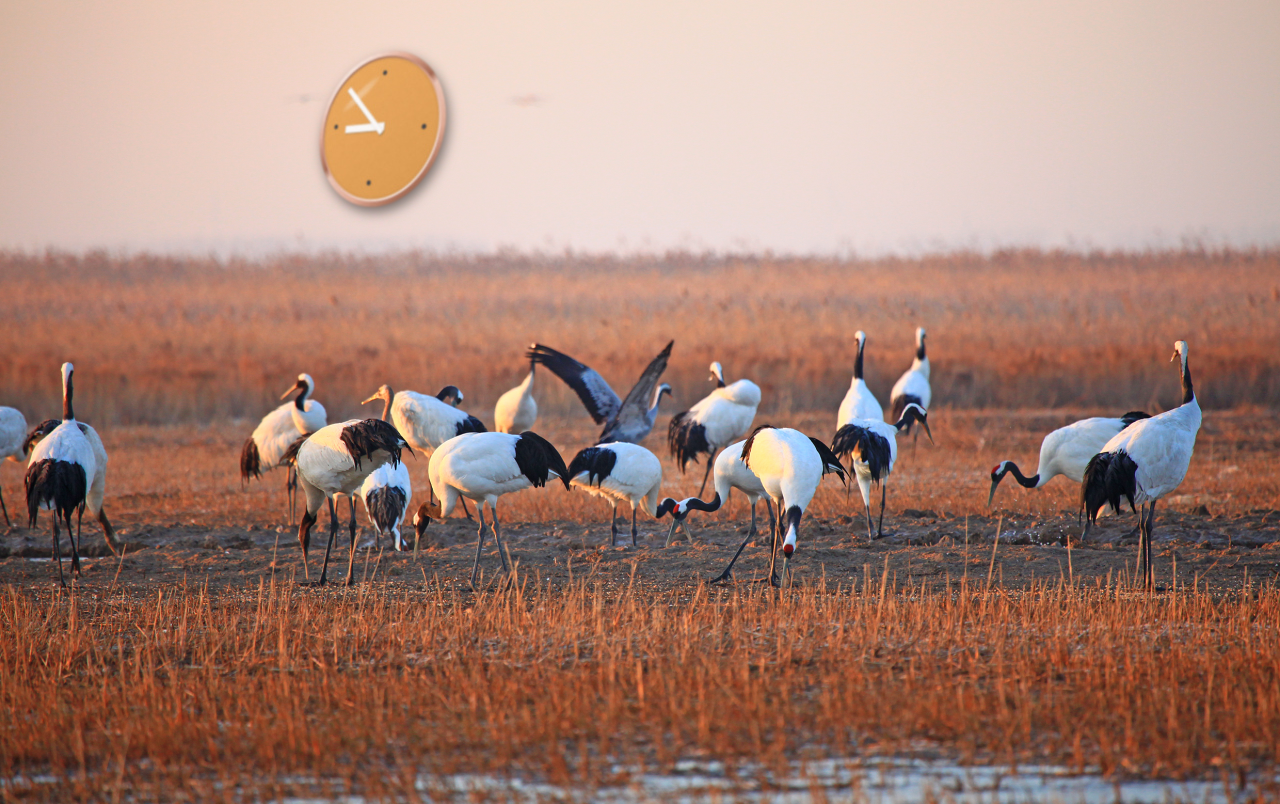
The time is {"hour": 8, "minute": 52}
